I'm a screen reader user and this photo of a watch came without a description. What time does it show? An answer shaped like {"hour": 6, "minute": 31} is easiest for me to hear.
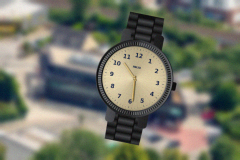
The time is {"hour": 10, "minute": 29}
